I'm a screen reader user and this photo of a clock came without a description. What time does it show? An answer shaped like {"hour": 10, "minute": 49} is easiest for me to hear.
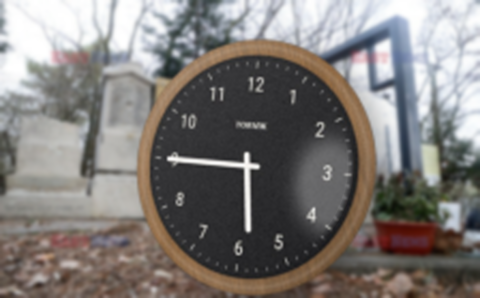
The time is {"hour": 5, "minute": 45}
